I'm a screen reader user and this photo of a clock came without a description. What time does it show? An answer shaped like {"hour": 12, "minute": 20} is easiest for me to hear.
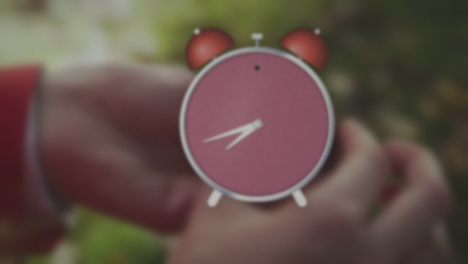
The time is {"hour": 7, "minute": 42}
